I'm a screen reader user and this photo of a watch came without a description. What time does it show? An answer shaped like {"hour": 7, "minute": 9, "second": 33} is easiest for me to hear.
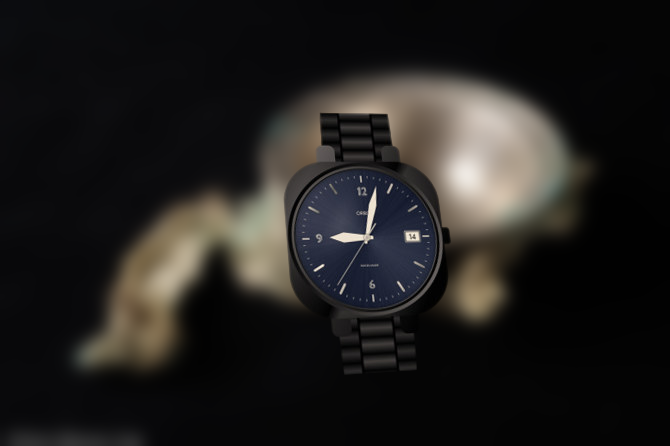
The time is {"hour": 9, "minute": 2, "second": 36}
